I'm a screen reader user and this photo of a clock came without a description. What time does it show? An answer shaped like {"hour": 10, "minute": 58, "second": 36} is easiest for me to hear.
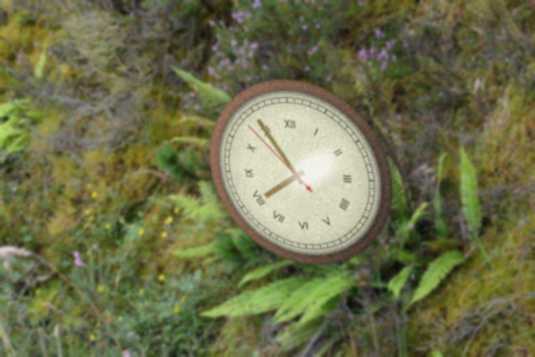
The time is {"hour": 7, "minute": 54, "second": 53}
